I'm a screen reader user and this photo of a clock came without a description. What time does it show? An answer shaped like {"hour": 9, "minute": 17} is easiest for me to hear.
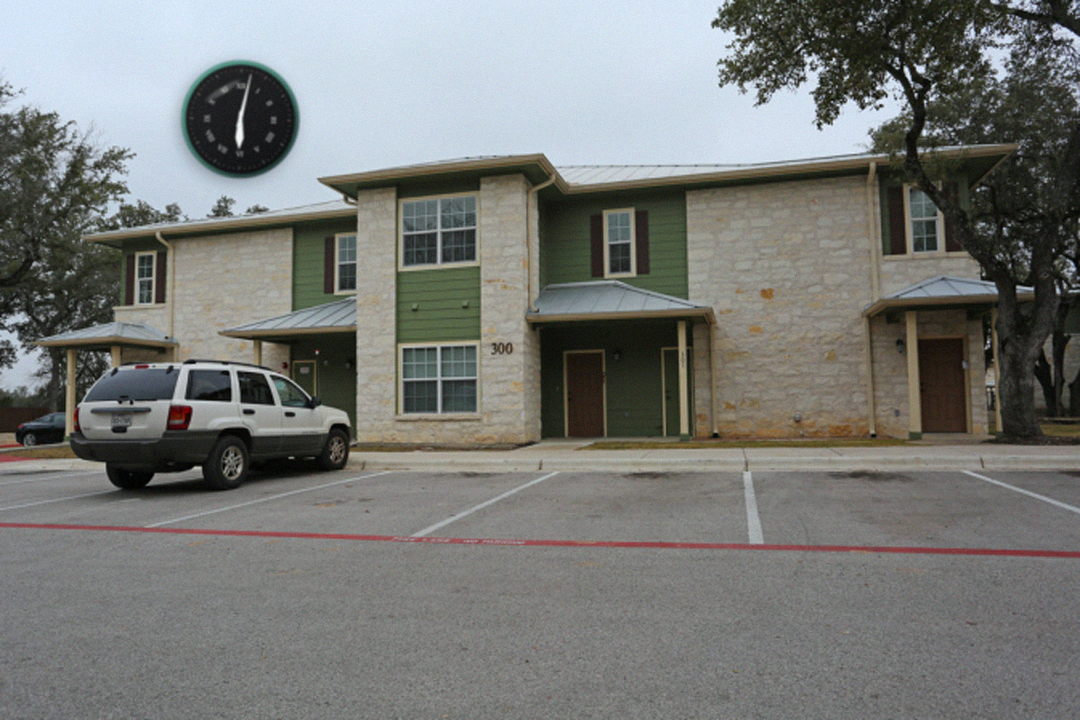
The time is {"hour": 6, "minute": 2}
